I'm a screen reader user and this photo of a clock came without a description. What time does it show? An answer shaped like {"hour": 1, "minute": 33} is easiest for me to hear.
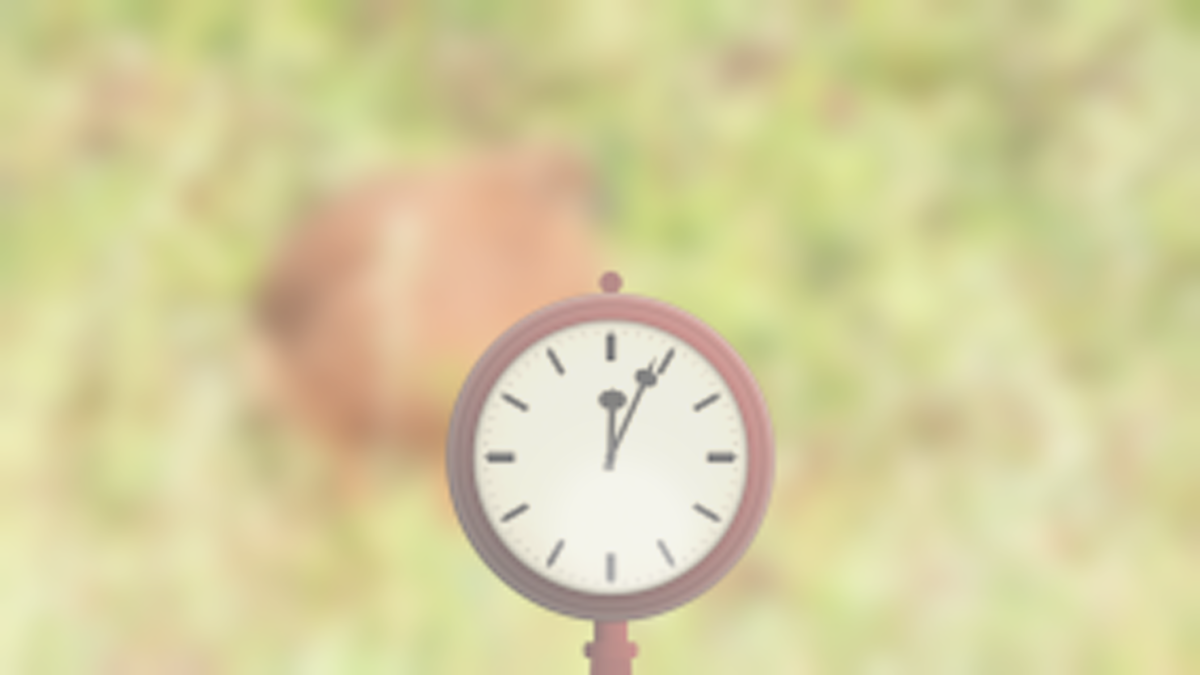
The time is {"hour": 12, "minute": 4}
